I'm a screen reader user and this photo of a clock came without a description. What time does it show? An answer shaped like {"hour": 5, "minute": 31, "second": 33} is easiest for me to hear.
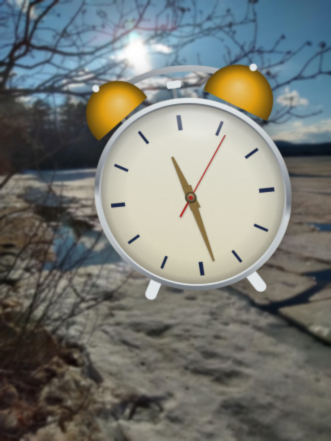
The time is {"hour": 11, "minute": 28, "second": 6}
